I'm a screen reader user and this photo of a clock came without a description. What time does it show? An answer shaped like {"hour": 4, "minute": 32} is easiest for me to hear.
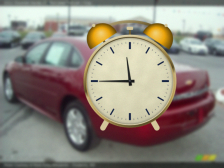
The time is {"hour": 11, "minute": 45}
